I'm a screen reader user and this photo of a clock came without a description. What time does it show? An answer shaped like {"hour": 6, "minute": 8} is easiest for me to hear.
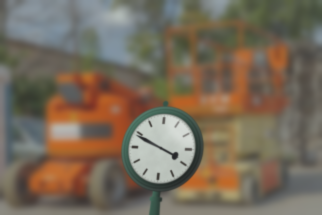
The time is {"hour": 3, "minute": 49}
